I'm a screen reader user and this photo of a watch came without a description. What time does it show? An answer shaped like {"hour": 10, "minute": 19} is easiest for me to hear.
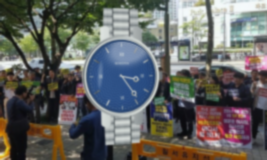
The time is {"hour": 3, "minute": 24}
